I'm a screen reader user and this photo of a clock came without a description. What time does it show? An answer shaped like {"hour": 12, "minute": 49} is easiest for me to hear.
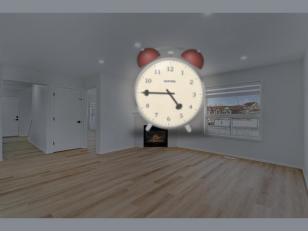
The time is {"hour": 4, "minute": 45}
